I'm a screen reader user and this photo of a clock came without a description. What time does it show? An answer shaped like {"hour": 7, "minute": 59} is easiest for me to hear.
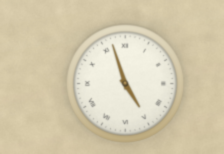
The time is {"hour": 4, "minute": 57}
